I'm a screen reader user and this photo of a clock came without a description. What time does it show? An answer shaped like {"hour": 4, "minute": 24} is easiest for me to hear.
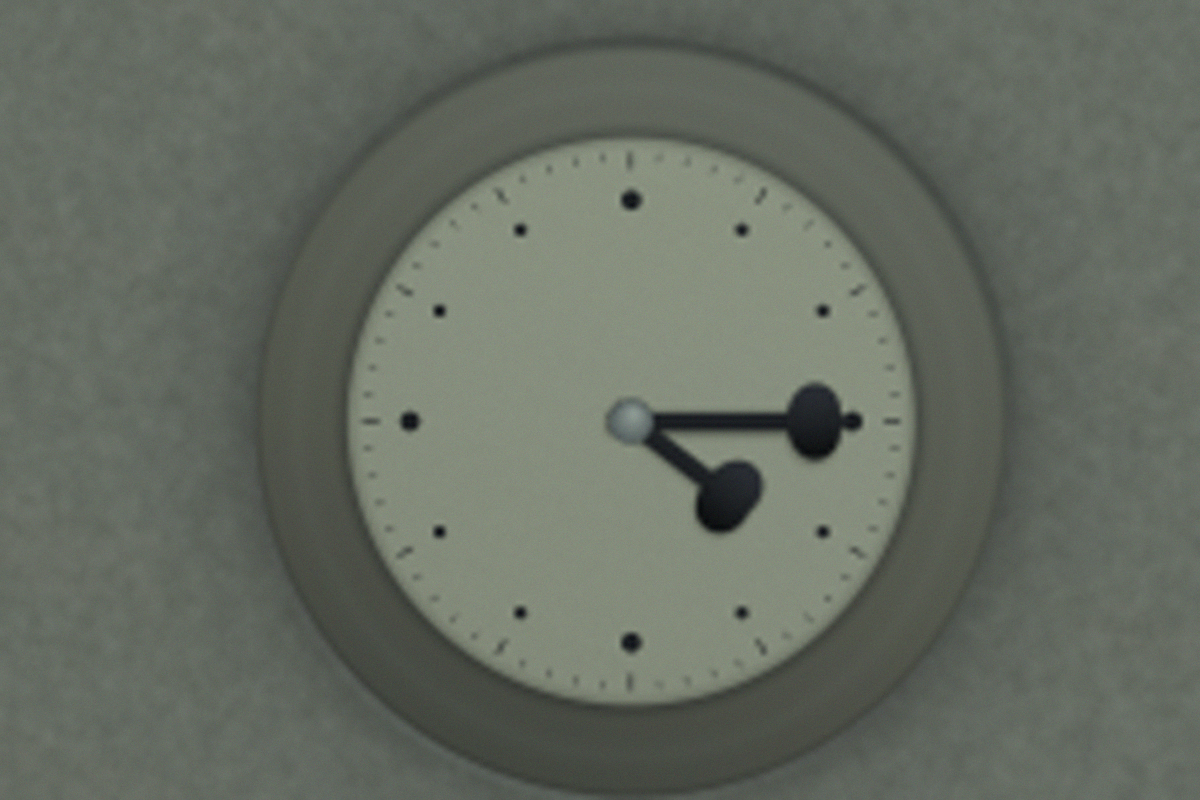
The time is {"hour": 4, "minute": 15}
